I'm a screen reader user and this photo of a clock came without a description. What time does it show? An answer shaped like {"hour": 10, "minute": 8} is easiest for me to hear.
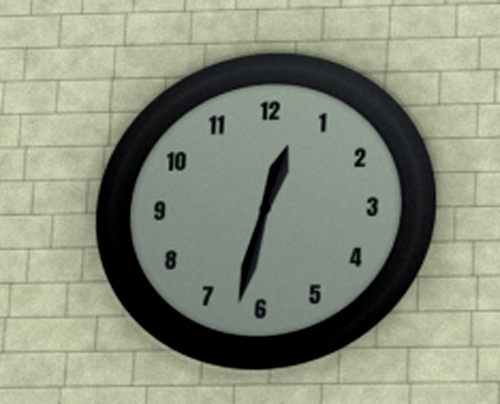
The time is {"hour": 12, "minute": 32}
